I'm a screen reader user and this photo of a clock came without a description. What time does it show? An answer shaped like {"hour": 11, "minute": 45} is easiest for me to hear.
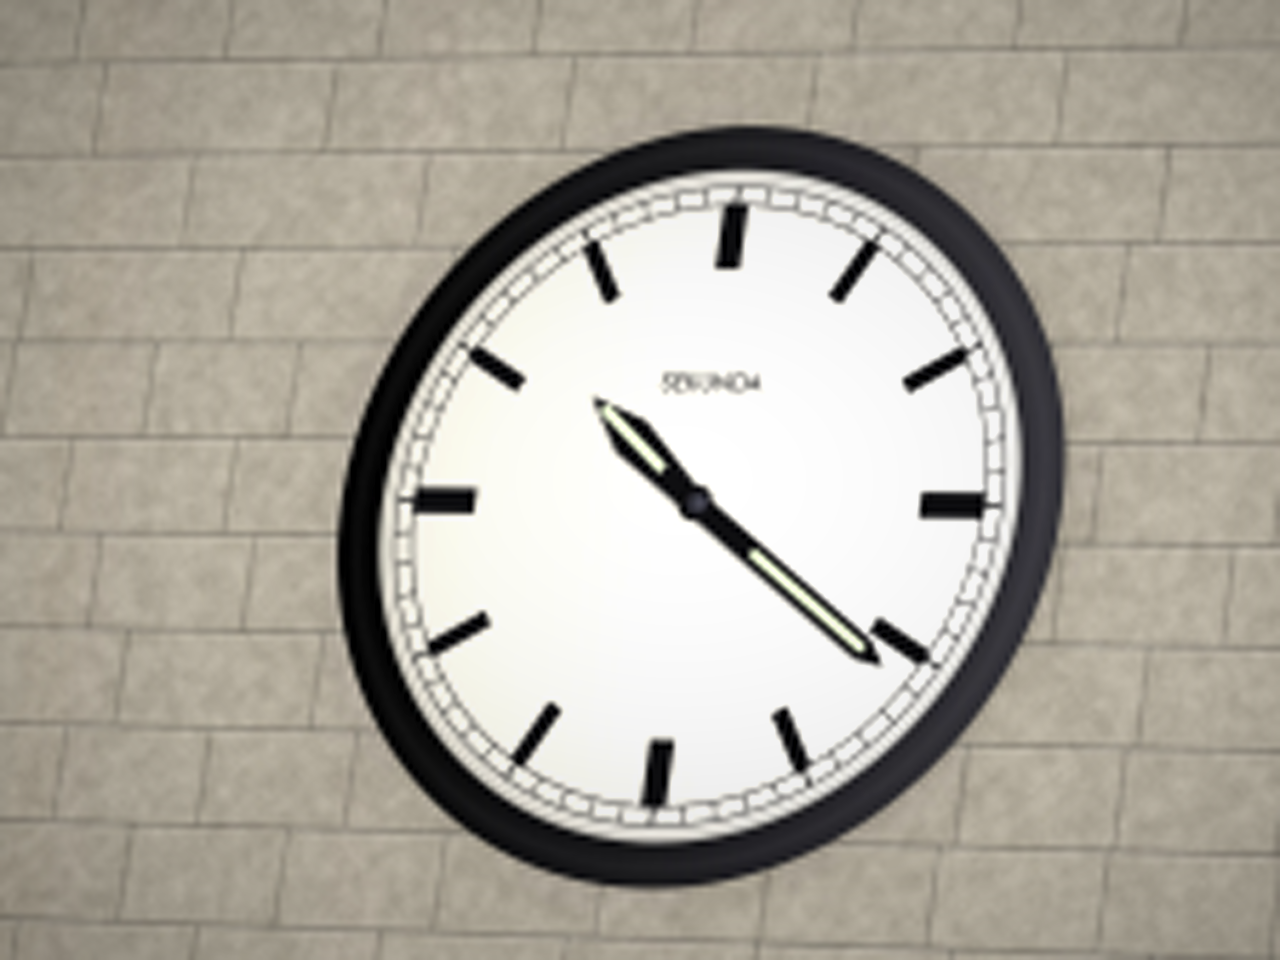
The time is {"hour": 10, "minute": 21}
